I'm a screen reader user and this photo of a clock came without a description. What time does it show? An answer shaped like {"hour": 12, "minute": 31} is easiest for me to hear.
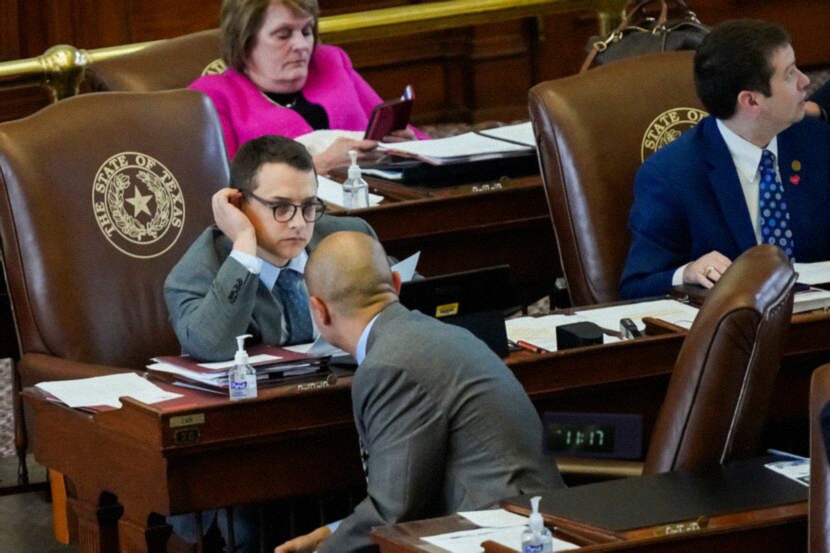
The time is {"hour": 11, "minute": 17}
